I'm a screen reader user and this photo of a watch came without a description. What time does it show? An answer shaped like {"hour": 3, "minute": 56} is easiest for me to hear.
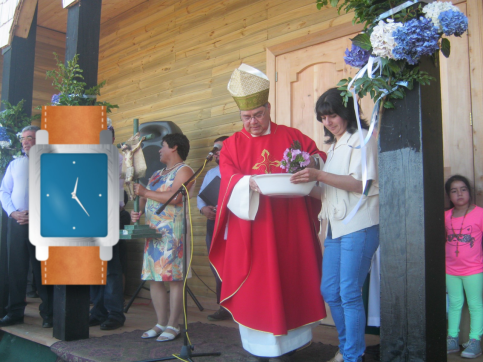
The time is {"hour": 12, "minute": 24}
